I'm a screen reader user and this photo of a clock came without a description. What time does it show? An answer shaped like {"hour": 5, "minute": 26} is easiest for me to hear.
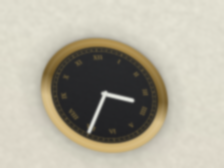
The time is {"hour": 3, "minute": 35}
